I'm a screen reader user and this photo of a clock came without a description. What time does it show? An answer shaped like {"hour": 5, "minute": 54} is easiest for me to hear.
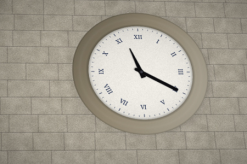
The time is {"hour": 11, "minute": 20}
